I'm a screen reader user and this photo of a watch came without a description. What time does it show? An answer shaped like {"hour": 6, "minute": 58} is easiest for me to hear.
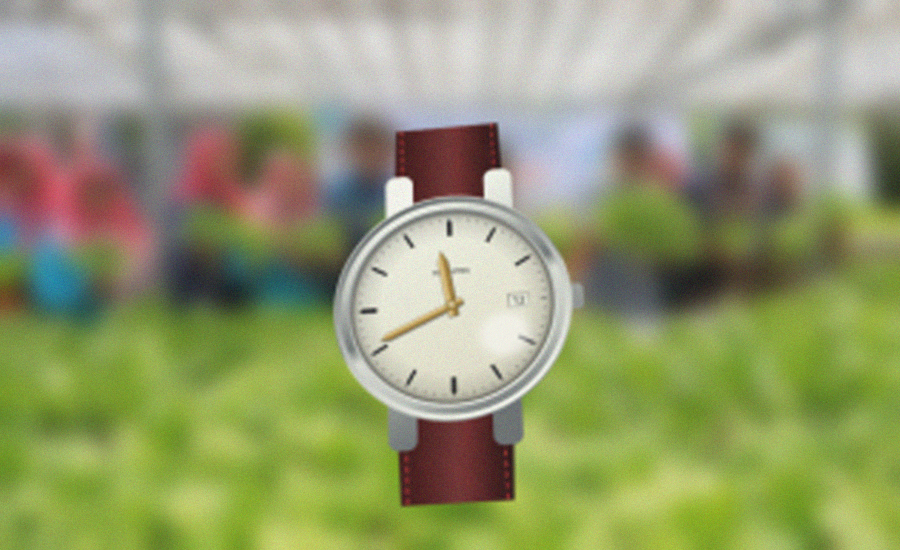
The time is {"hour": 11, "minute": 41}
